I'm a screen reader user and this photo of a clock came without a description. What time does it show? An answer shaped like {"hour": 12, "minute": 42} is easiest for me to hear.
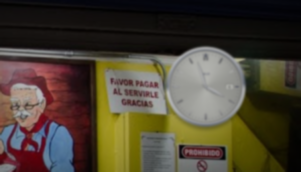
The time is {"hour": 3, "minute": 57}
